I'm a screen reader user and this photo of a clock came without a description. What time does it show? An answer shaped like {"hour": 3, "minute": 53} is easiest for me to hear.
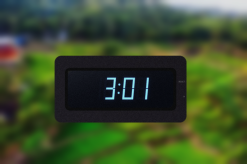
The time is {"hour": 3, "minute": 1}
